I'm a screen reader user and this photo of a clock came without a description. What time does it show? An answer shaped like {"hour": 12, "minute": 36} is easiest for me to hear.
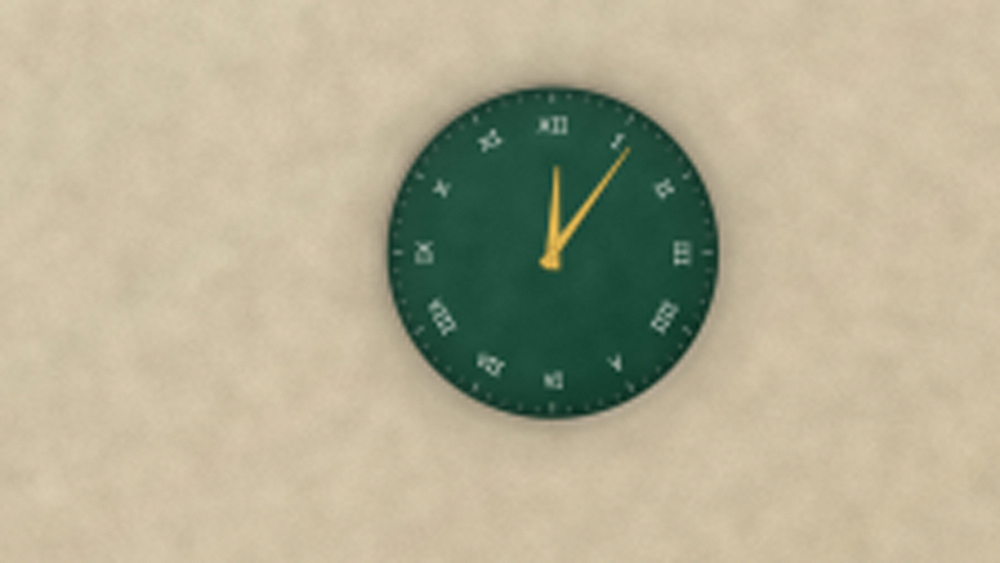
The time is {"hour": 12, "minute": 6}
